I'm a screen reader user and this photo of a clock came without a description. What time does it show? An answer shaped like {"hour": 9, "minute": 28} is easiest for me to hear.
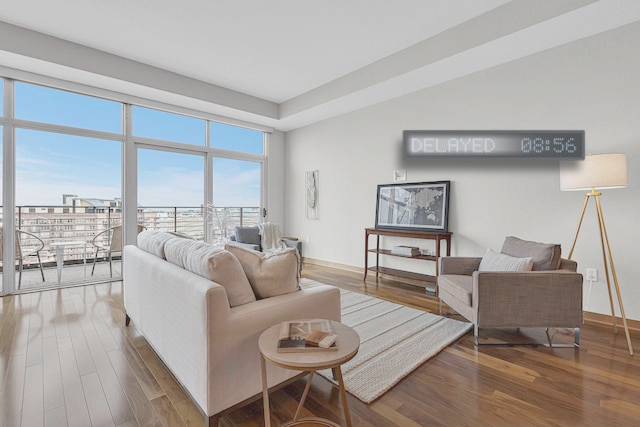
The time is {"hour": 8, "minute": 56}
